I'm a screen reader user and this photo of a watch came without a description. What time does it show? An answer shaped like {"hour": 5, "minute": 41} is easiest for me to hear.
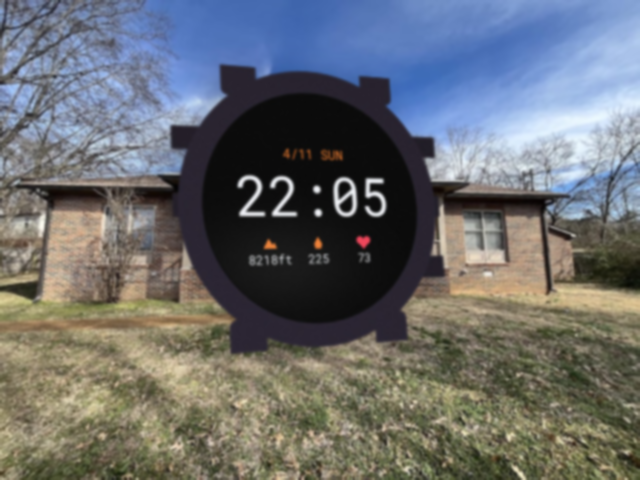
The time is {"hour": 22, "minute": 5}
